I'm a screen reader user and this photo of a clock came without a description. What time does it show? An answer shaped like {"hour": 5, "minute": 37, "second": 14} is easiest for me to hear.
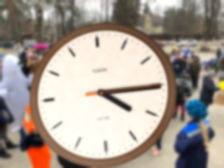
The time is {"hour": 4, "minute": 15, "second": 15}
